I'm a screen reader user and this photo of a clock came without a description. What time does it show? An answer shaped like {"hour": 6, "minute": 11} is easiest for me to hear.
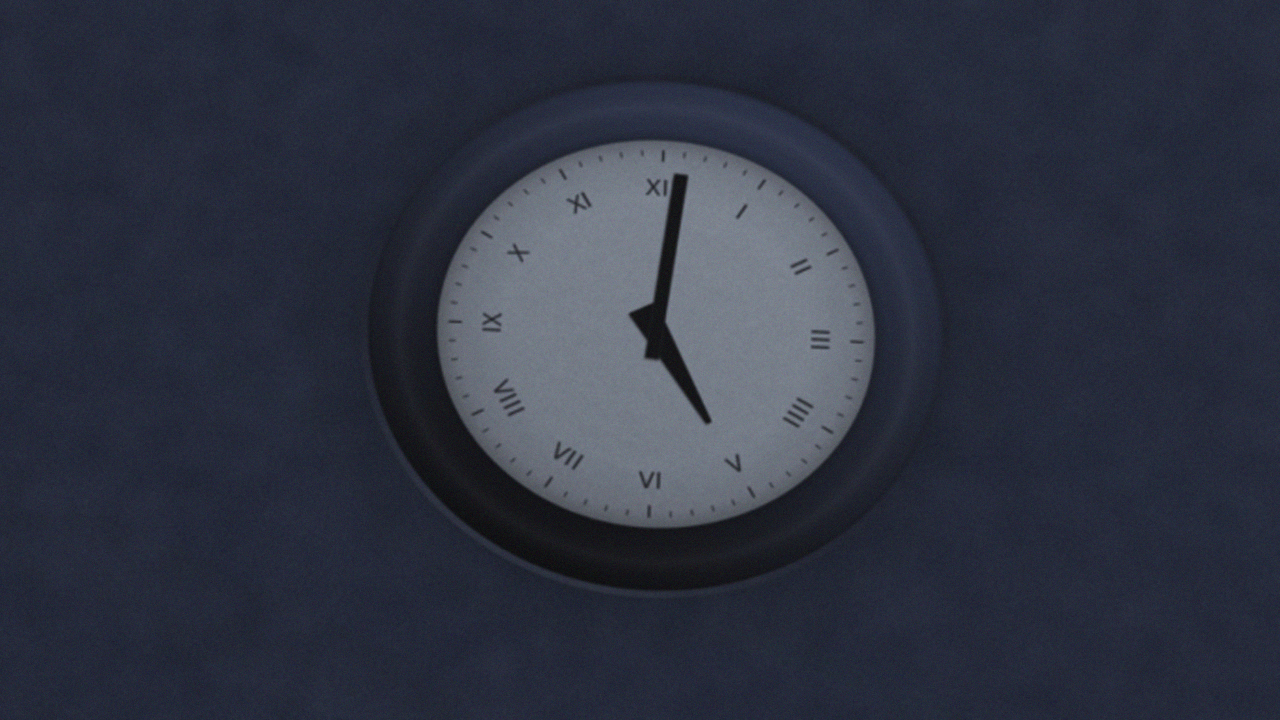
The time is {"hour": 5, "minute": 1}
